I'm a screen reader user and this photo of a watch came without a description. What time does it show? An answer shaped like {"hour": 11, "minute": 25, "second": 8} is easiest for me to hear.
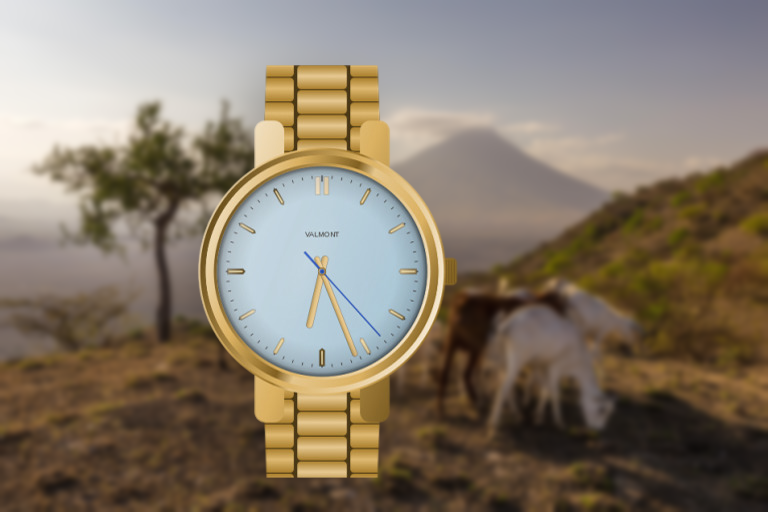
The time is {"hour": 6, "minute": 26, "second": 23}
